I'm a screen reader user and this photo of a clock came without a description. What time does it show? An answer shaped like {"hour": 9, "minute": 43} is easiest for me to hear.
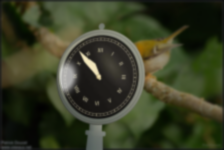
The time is {"hour": 10, "minute": 53}
